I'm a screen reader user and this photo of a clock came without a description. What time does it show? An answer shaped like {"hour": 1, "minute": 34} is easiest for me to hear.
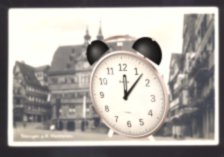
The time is {"hour": 12, "minute": 7}
